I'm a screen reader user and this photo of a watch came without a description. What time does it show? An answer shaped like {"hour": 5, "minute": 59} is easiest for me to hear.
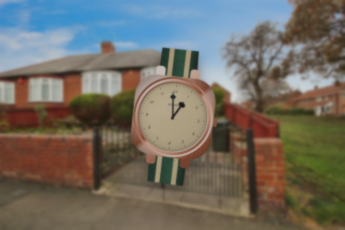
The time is {"hour": 12, "minute": 59}
